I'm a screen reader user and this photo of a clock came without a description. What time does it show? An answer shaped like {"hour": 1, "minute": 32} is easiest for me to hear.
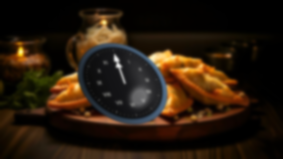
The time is {"hour": 12, "minute": 0}
